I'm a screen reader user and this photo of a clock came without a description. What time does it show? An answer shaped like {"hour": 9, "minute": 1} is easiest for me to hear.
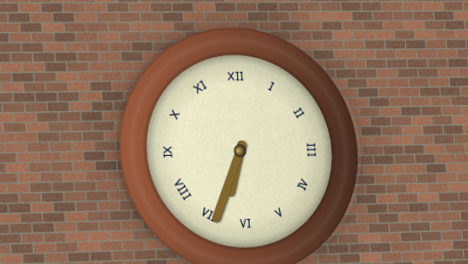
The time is {"hour": 6, "minute": 34}
